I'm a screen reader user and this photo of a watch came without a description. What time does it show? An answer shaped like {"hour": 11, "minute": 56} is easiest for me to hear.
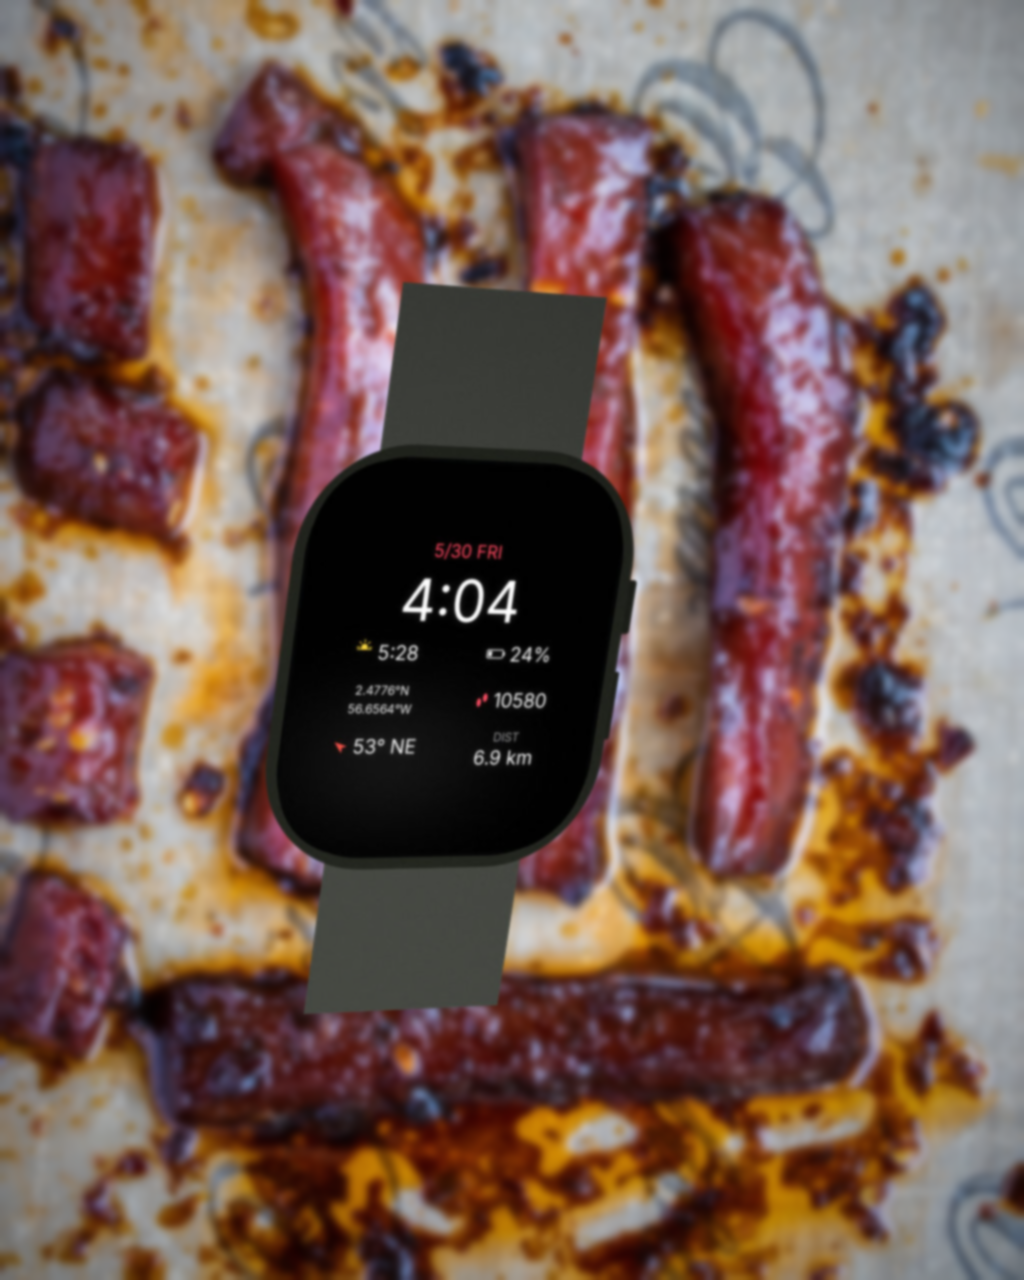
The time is {"hour": 4, "minute": 4}
